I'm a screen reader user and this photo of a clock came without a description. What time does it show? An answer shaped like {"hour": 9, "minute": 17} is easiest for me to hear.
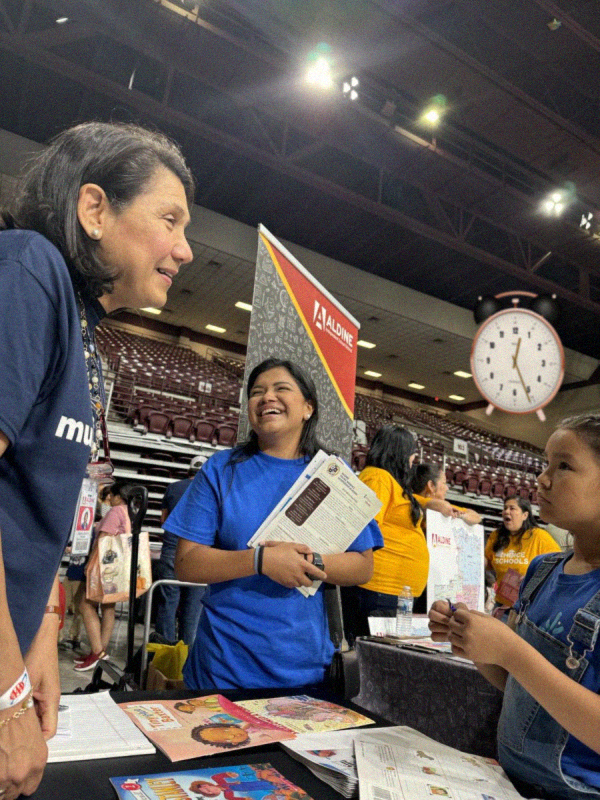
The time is {"hour": 12, "minute": 26}
